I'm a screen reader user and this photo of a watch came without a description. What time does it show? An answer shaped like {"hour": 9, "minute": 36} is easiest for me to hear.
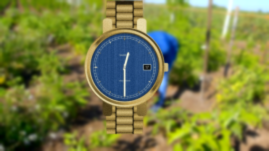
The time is {"hour": 12, "minute": 30}
